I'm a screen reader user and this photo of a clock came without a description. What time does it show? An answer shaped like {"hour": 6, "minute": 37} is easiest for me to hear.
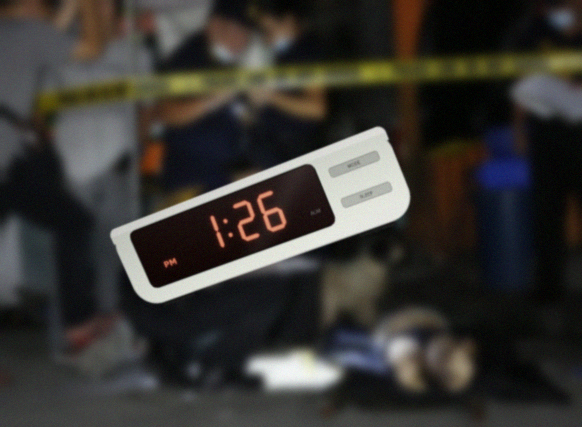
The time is {"hour": 1, "minute": 26}
